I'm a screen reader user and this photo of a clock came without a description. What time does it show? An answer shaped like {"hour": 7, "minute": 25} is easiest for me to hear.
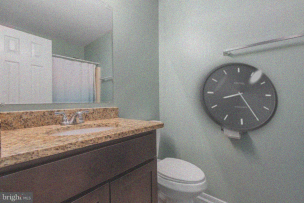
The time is {"hour": 8, "minute": 25}
